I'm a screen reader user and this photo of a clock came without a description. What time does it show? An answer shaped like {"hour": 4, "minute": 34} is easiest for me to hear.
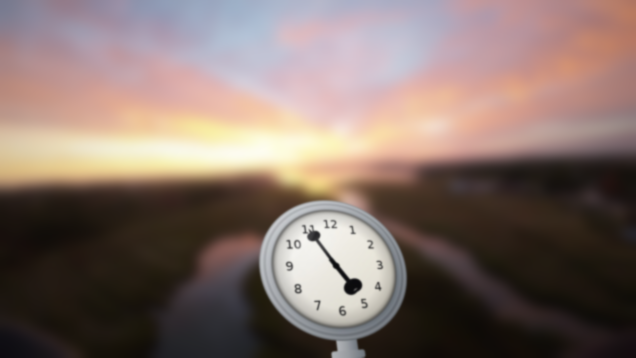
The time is {"hour": 4, "minute": 55}
